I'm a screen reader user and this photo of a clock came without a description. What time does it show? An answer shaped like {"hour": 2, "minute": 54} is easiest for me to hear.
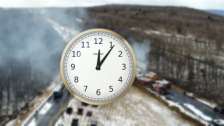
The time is {"hour": 12, "minute": 6}
